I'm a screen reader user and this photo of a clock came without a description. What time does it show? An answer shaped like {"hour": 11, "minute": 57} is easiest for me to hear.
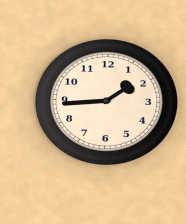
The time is {"hour": 1, "minute": 44}
